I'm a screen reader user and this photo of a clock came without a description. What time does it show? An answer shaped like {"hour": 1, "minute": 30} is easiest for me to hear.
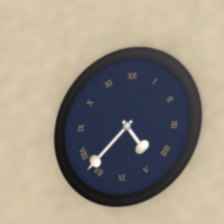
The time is {"hour": 4, "minute": 37}
